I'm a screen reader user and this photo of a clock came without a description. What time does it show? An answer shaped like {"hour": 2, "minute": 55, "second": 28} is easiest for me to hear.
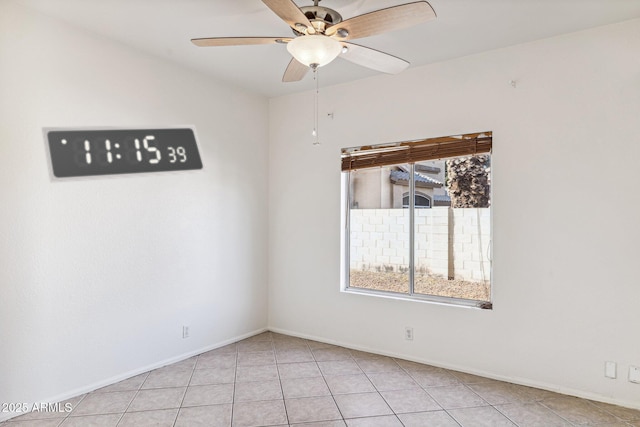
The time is {"hour": 11, "minute": 15, "second": 39}
